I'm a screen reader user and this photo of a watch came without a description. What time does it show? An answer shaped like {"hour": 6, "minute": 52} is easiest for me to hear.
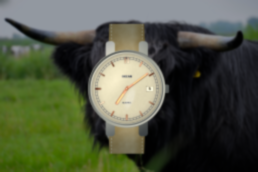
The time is {"hour": 7, "minute": 9}
